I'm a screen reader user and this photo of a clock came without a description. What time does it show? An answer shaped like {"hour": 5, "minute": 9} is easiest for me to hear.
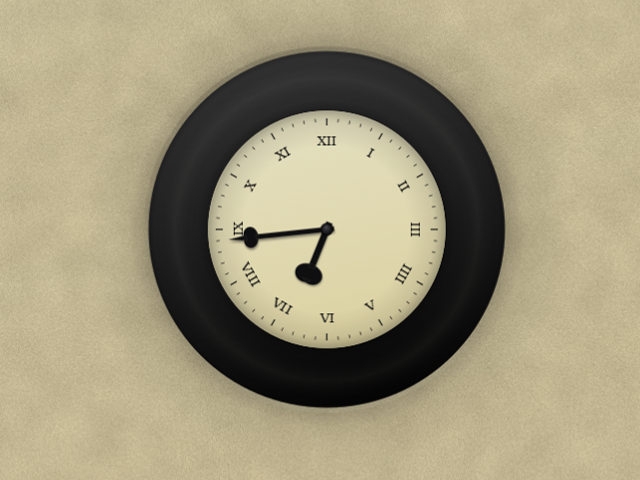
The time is {"hour": 6, "minute": 44}
